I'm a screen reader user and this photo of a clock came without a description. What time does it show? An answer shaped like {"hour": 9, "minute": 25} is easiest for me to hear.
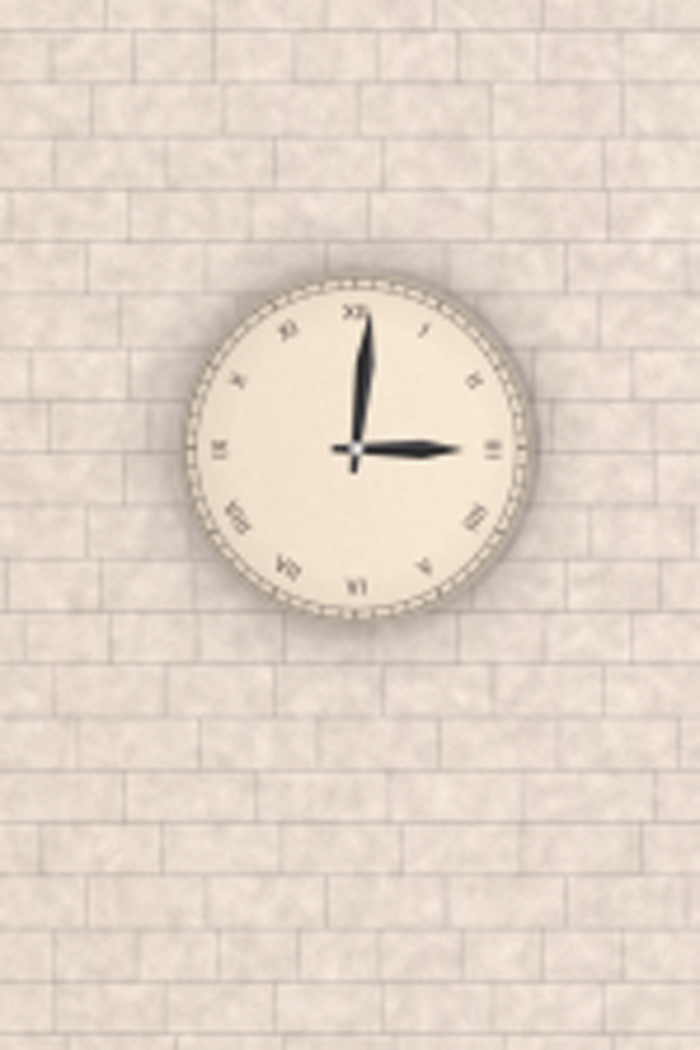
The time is {"hour": 3, "minute": 1}
